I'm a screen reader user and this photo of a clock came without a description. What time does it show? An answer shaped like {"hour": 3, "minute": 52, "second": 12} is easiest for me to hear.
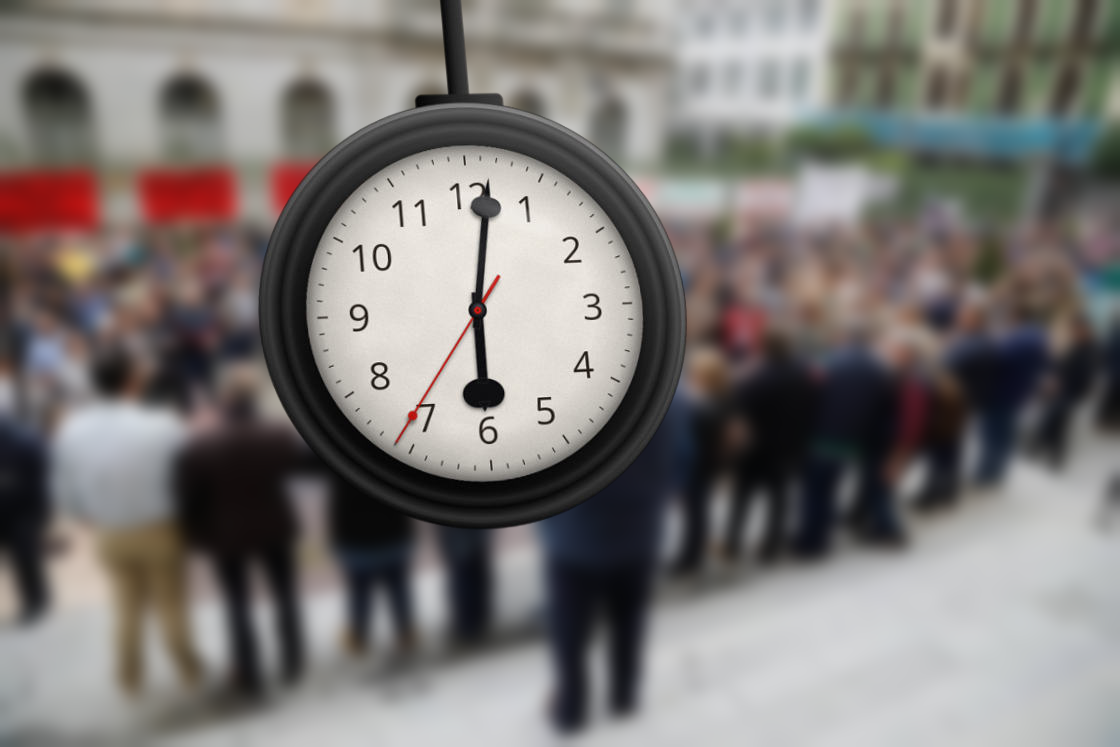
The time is {"hour": 6, "minute": 1, "second": 36}
